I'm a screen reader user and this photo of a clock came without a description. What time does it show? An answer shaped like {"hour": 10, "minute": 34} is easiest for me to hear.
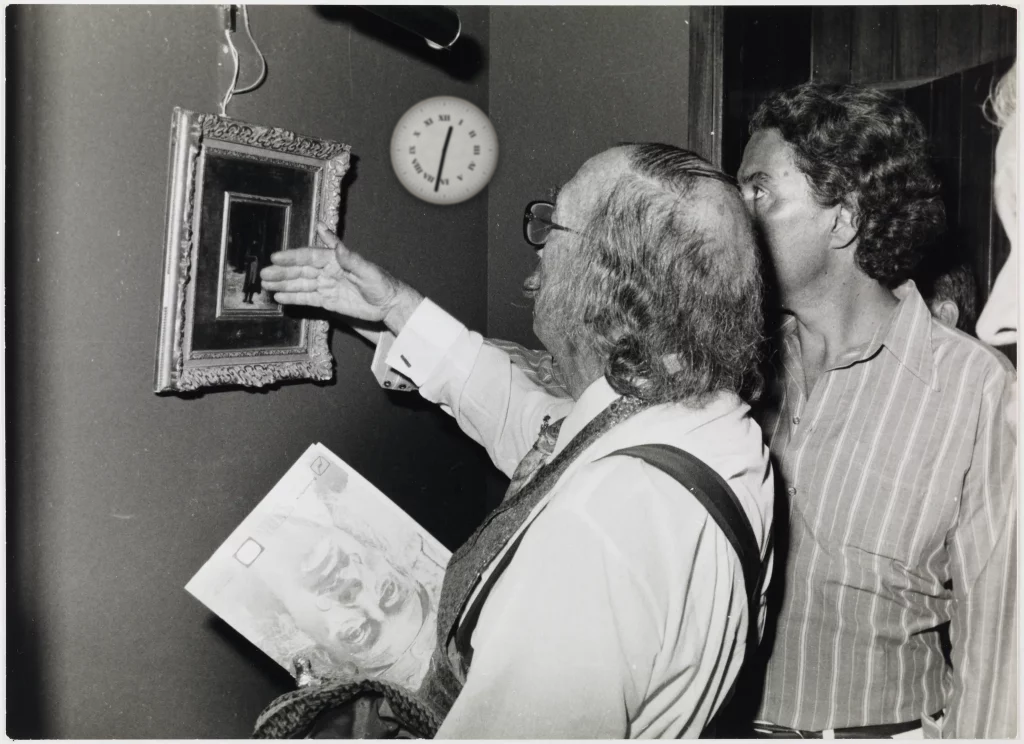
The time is {"hour": 12, "minute": 32}
